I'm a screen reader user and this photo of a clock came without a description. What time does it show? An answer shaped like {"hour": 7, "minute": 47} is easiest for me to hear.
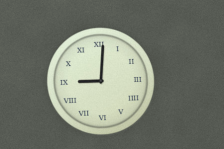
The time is {"hour": 9, "minute": 1}
